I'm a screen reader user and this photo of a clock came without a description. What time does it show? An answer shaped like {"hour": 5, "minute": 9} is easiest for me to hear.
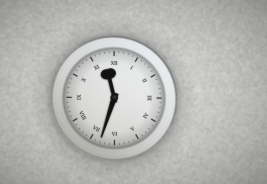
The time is {"hour": 11, "minute": 33}
